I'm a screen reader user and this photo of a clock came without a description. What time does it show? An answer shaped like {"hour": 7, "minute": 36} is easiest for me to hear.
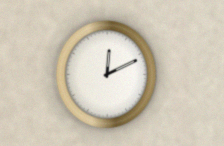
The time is {"hour": 12, "minute": 11}
